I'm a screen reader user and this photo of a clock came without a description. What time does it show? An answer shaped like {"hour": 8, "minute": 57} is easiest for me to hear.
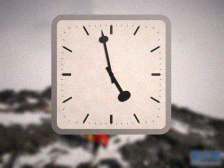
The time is {"hour": 4, "minute": 58}
